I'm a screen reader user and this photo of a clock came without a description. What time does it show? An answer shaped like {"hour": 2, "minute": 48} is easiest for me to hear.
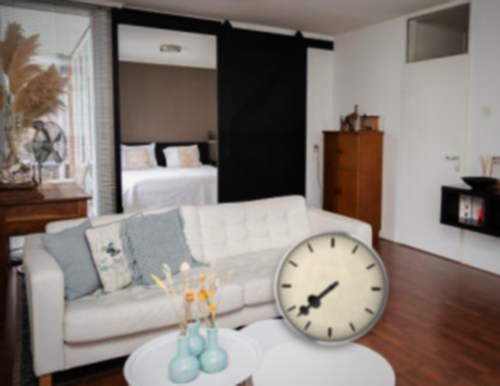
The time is {"hour": 7, "minute": 38}
